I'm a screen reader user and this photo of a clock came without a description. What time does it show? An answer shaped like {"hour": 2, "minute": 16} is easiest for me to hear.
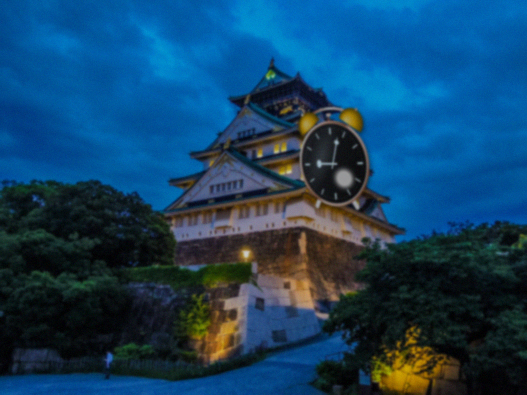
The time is {"hour": 9, "minute": 3}
